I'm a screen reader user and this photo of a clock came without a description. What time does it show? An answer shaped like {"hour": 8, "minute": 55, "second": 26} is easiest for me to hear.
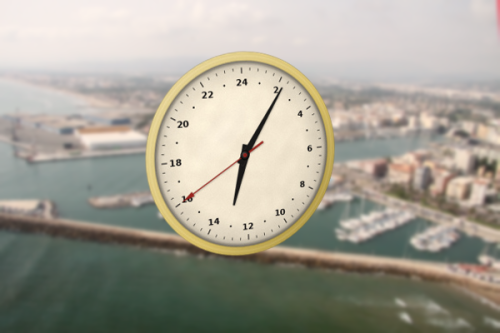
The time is {"hour": 13, "minute": 5, "second": 40}
